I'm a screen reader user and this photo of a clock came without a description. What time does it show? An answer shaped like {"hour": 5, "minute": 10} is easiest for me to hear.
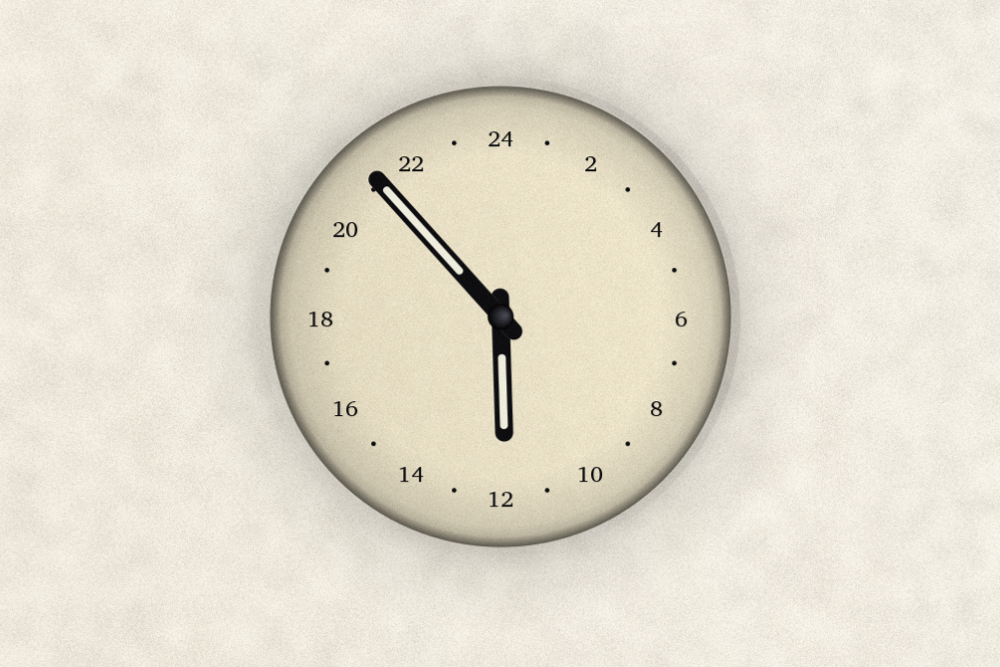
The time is {"hour": 11, "minute": 53}
